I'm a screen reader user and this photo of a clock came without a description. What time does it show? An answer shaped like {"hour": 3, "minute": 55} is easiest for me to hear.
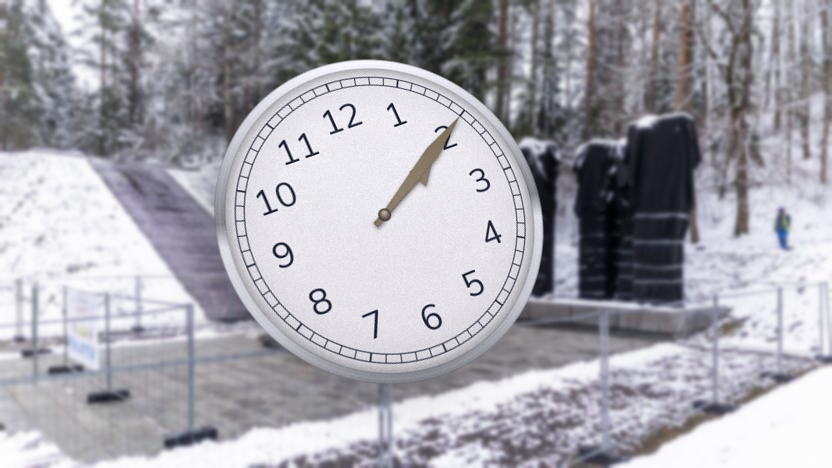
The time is {"hour": 2, "minute": 10}
